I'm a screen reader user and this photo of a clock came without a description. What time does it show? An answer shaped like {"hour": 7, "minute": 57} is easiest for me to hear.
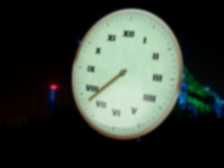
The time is {"hour": 7, "minute": 38}
